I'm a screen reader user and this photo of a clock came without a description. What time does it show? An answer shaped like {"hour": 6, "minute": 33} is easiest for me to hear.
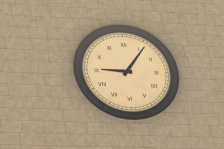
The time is {"hour": 9, "minute": 6}
